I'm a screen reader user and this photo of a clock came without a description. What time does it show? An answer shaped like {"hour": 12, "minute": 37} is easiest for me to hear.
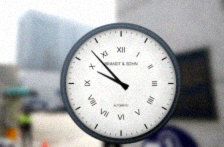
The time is {"hour": 9, "minute": 53}
